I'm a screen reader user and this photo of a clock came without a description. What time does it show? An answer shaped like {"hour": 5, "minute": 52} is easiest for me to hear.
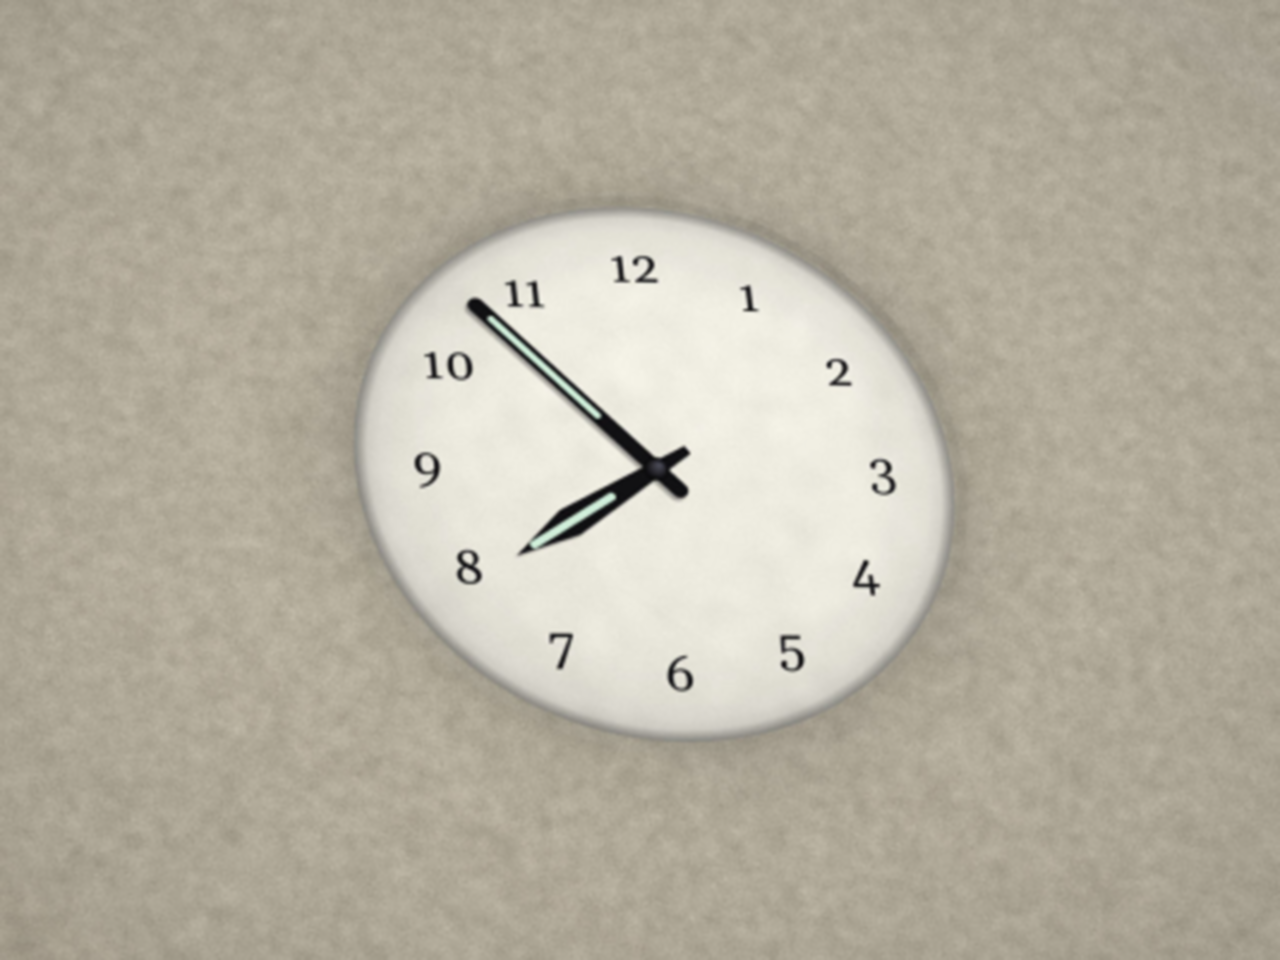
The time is {"hour": 7, "minute": 53}
